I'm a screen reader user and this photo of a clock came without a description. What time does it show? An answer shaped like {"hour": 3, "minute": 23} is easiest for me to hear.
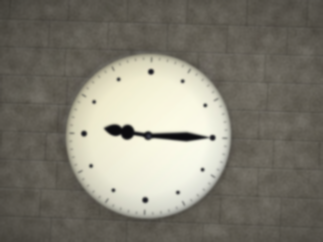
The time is {"hour": 9, "minute": 15}
